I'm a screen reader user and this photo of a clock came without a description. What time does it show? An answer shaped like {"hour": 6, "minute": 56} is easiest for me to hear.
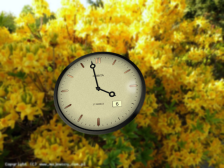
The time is {"hour": 3, "minute": 58}
